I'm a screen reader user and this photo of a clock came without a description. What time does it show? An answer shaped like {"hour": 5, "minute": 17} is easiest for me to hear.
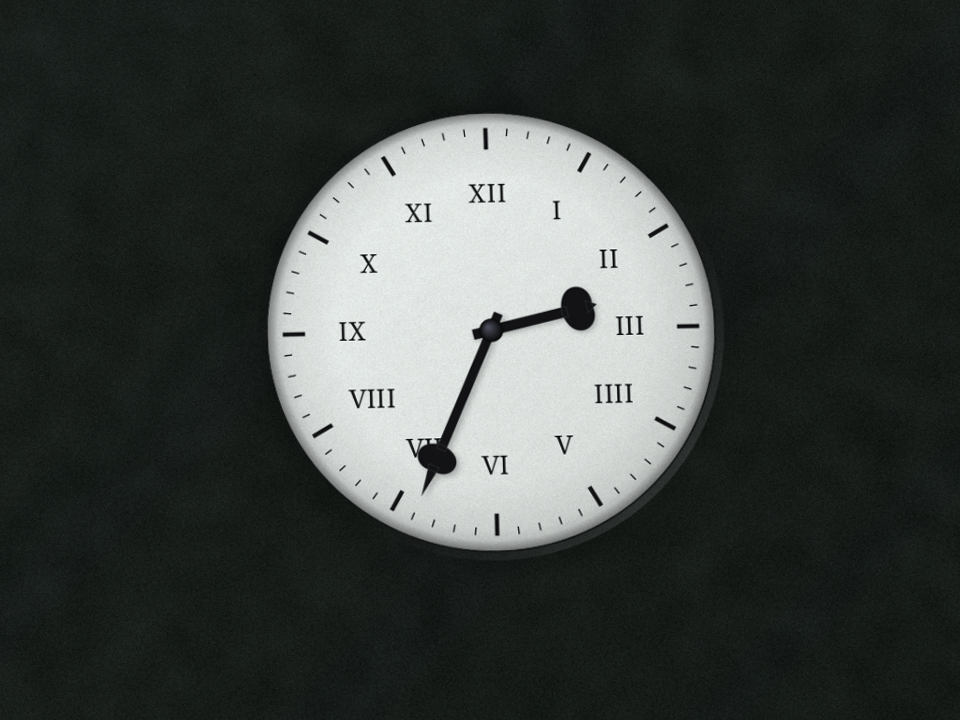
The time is {"hour": 2, "minute": 34}
